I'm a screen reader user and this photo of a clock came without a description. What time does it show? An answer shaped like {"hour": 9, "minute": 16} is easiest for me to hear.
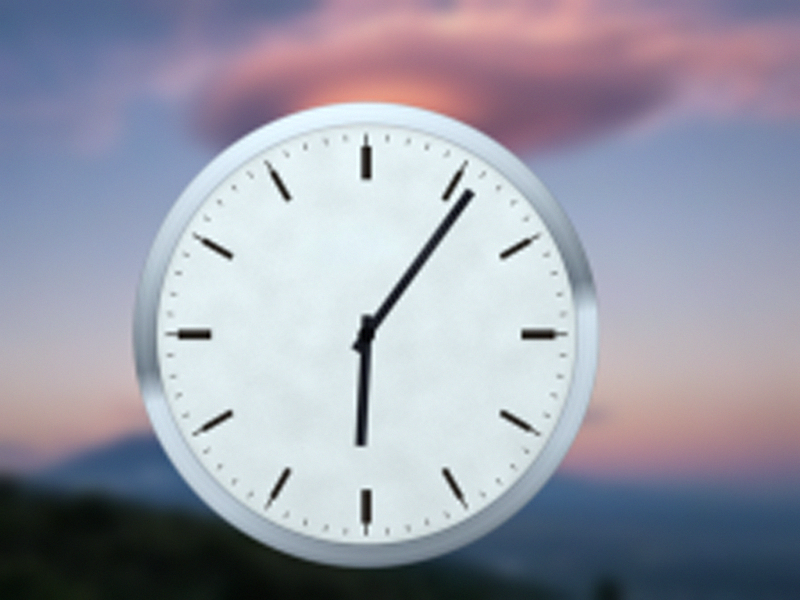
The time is {"hour": 6, "minute": 6}
